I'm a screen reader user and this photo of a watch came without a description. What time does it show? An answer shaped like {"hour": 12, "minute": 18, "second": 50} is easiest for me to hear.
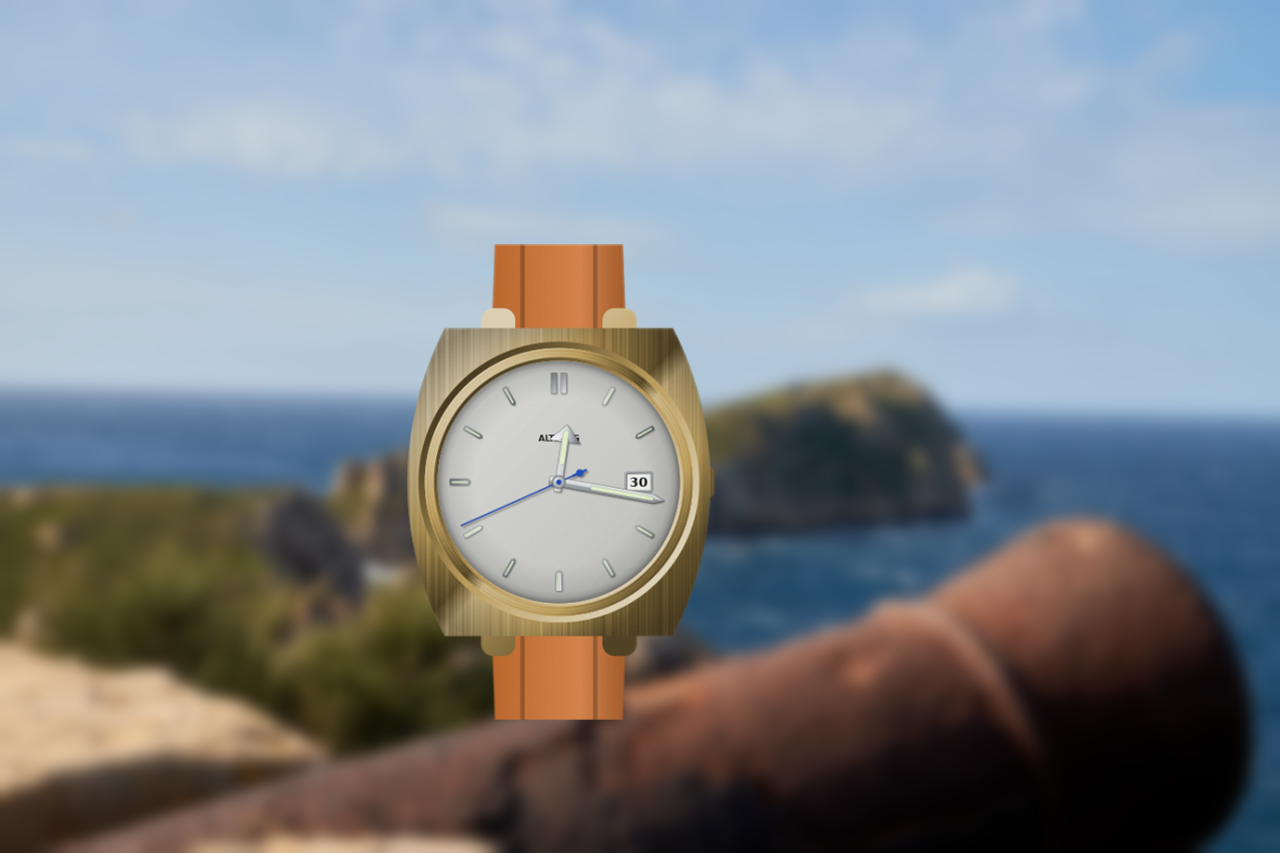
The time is {"hour": 12, "minute": 16, "second": 41}
